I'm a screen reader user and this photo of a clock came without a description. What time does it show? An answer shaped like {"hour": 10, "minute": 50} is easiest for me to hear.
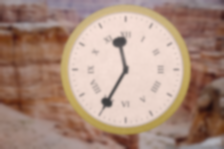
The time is {"hour": 11, "minute": 35}
